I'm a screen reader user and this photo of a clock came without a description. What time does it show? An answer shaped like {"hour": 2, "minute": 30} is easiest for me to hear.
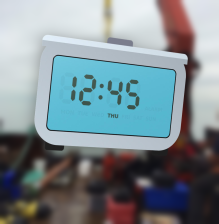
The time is {"hour": 12, "minute": 45}
